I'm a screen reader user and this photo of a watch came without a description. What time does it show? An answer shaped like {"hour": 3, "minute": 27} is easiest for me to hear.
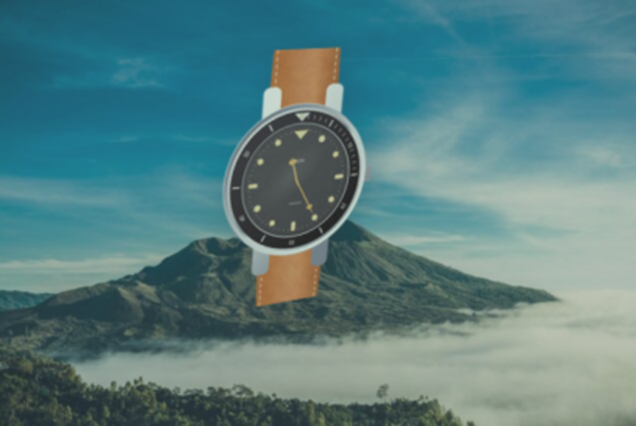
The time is {"hour": 11, "minute": 25}
